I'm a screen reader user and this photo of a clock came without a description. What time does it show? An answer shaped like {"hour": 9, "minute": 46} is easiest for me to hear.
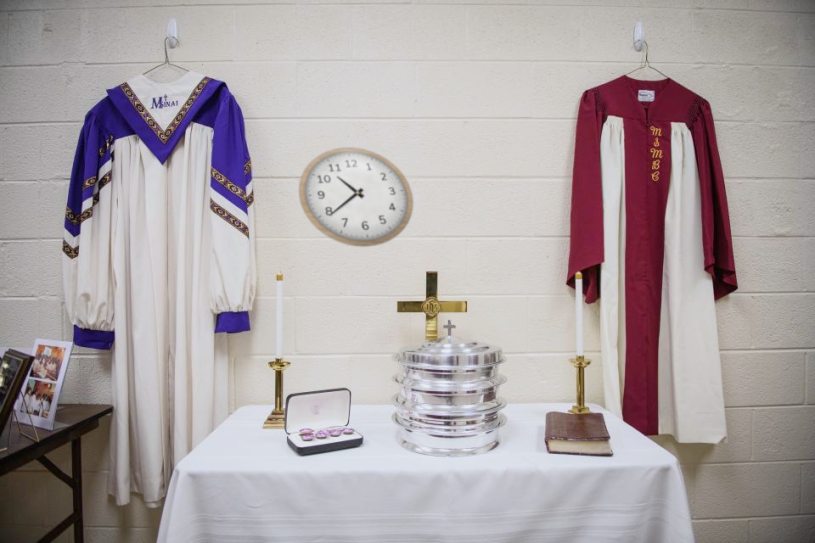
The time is {"hour": 10, "minute": 39}
